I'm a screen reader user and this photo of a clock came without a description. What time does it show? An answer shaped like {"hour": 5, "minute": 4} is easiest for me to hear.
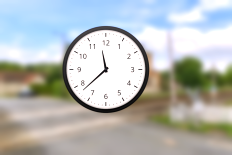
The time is {"hour": 11, "minute": 38}
